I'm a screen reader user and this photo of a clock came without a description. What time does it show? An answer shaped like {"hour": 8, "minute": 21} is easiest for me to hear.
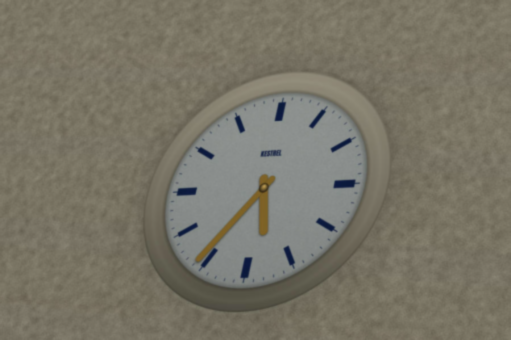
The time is {"hour": 5, "minute": 36}
